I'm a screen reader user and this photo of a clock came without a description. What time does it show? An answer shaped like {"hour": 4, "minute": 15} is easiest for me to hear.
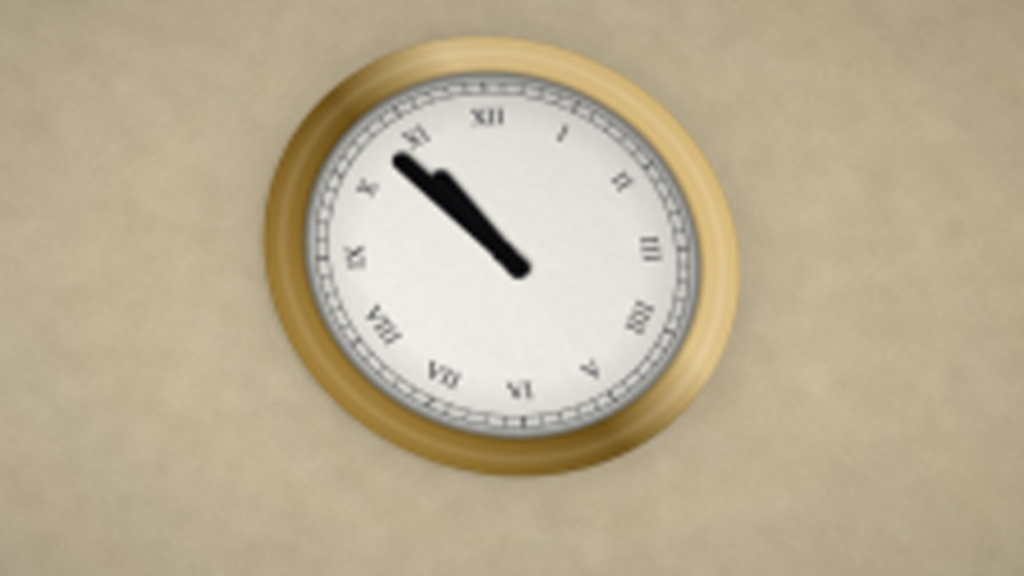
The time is {"hour": 10, "minute": 53}
